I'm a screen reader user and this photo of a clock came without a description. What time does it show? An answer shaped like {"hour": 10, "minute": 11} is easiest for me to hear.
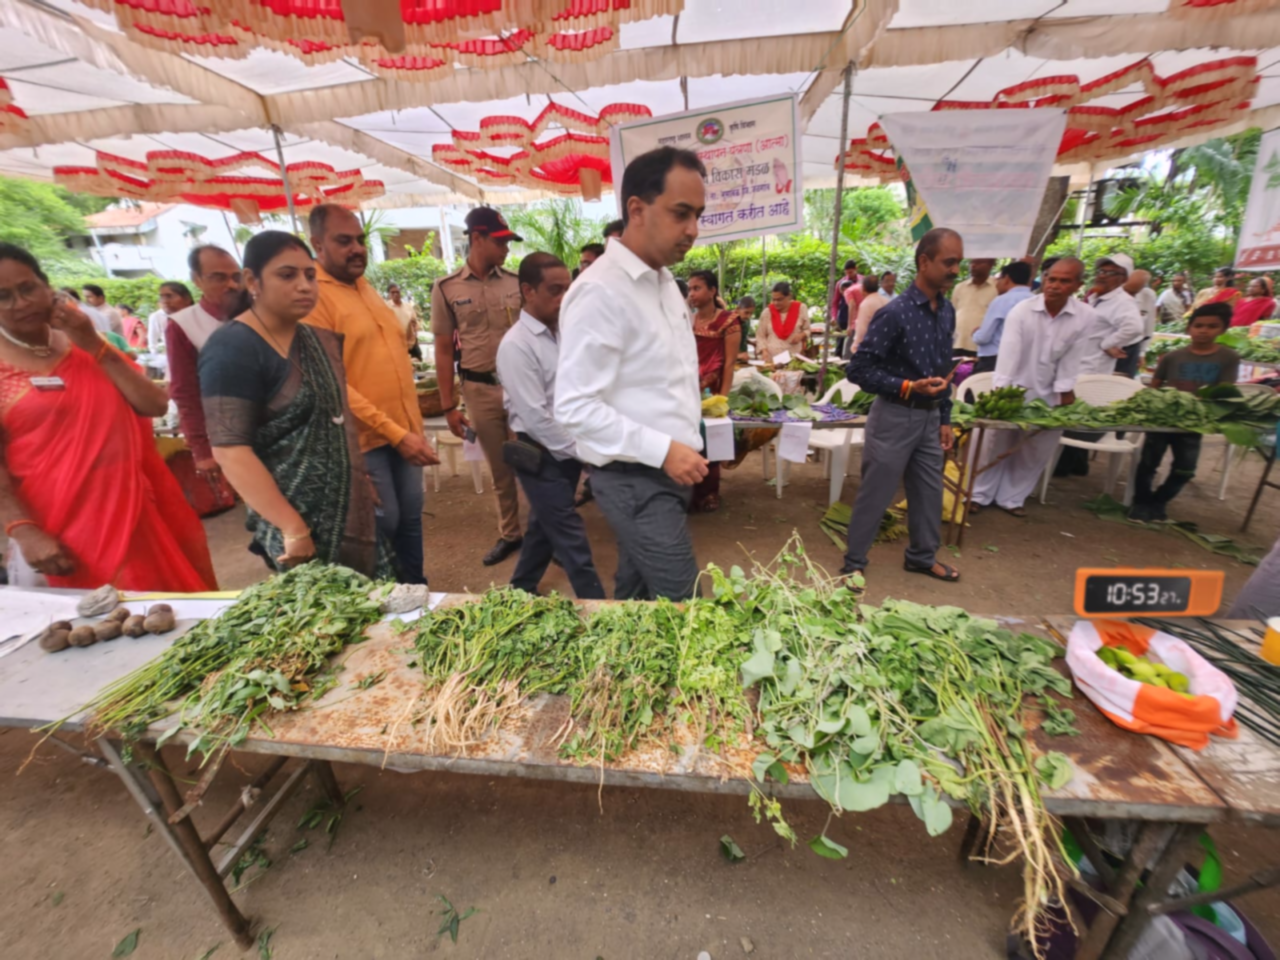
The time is {"hour": 10, "minute": 53}
